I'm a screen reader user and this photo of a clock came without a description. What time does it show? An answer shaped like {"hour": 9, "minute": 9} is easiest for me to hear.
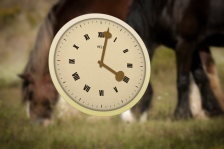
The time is {"hour": 4, "minute": 2}
